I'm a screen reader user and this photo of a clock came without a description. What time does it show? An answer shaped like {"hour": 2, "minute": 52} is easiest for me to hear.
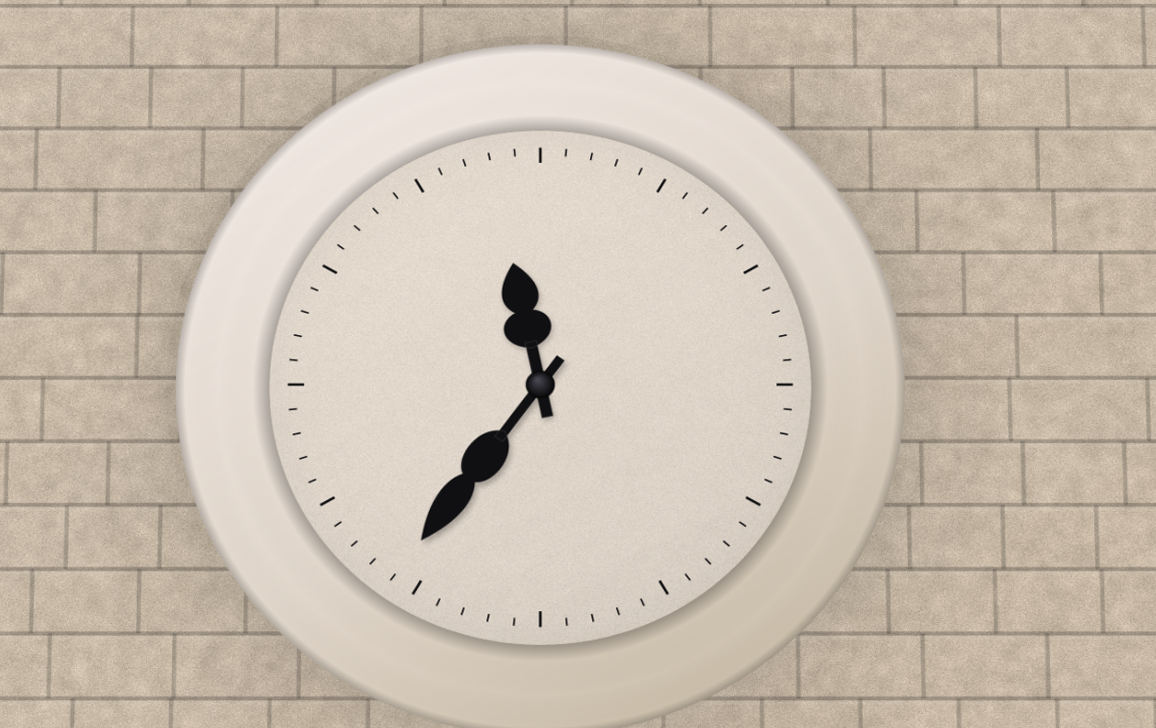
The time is {"hour": 11, "minute": 36}
